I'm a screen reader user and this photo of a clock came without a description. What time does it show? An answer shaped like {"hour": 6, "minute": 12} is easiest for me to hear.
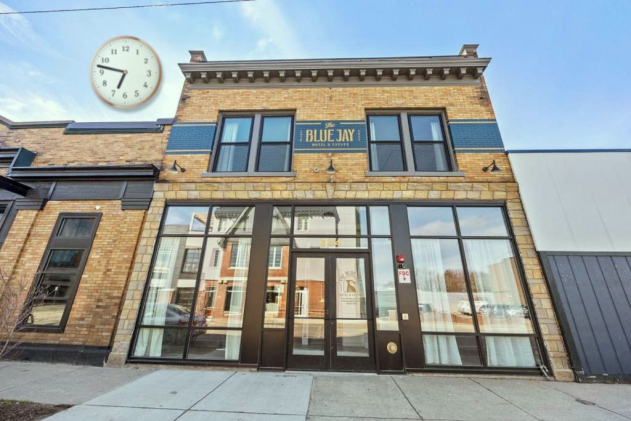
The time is {"hour": 6, "minute": 47}
